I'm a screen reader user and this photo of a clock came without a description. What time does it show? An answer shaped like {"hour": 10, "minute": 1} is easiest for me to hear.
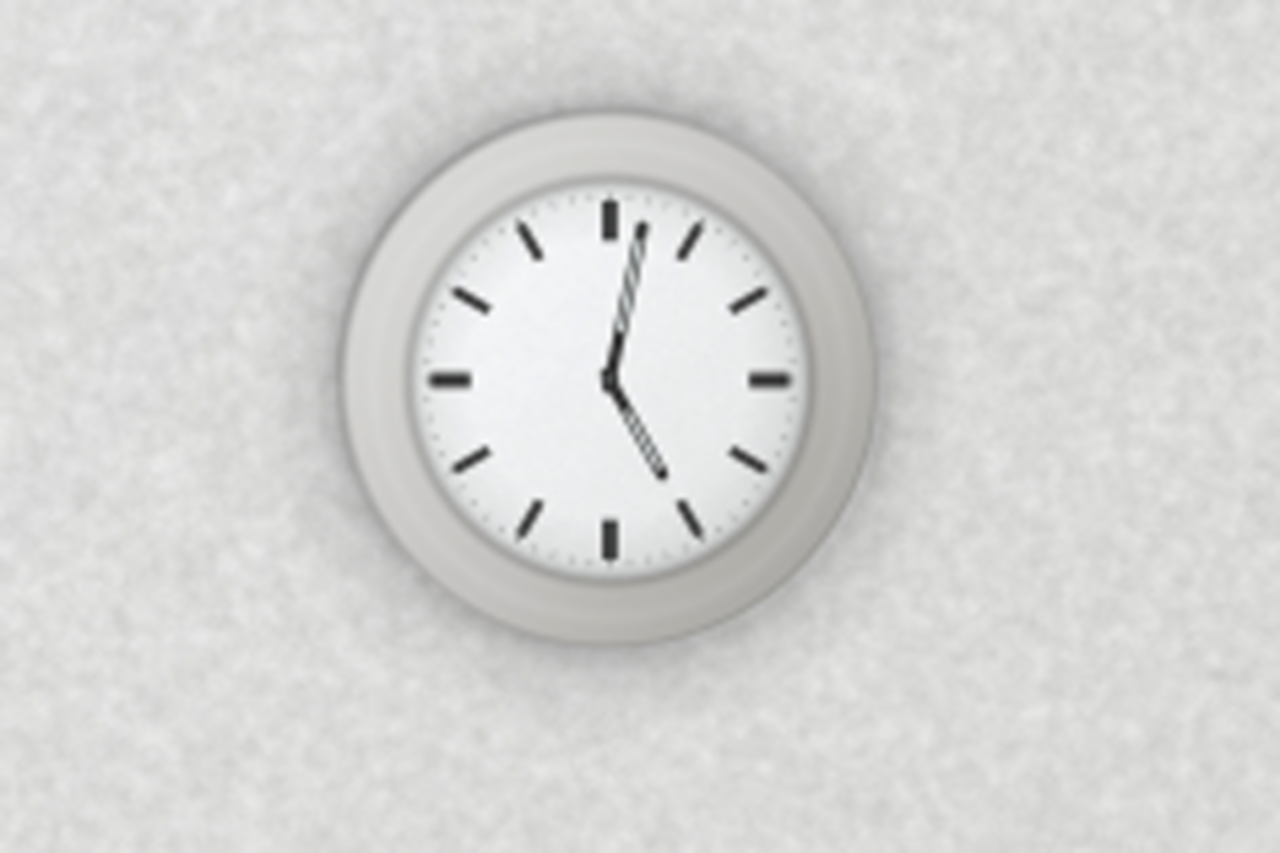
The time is {"hour": 5, "minute": 2}
